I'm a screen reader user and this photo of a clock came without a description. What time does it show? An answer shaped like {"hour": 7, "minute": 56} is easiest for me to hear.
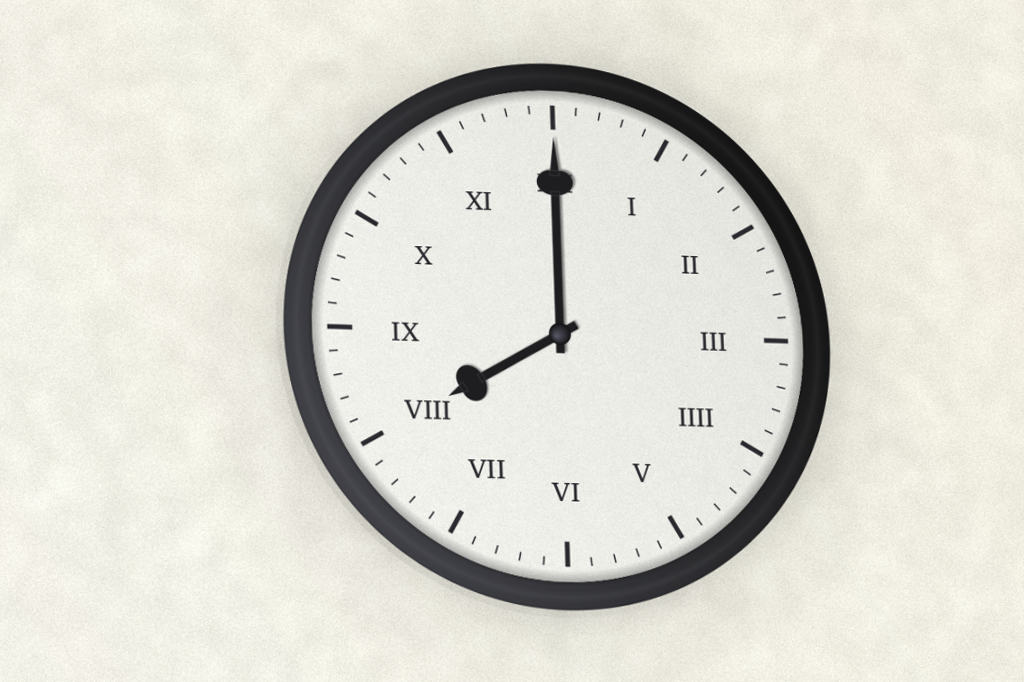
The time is {"hour": 8, "minute": 0}
